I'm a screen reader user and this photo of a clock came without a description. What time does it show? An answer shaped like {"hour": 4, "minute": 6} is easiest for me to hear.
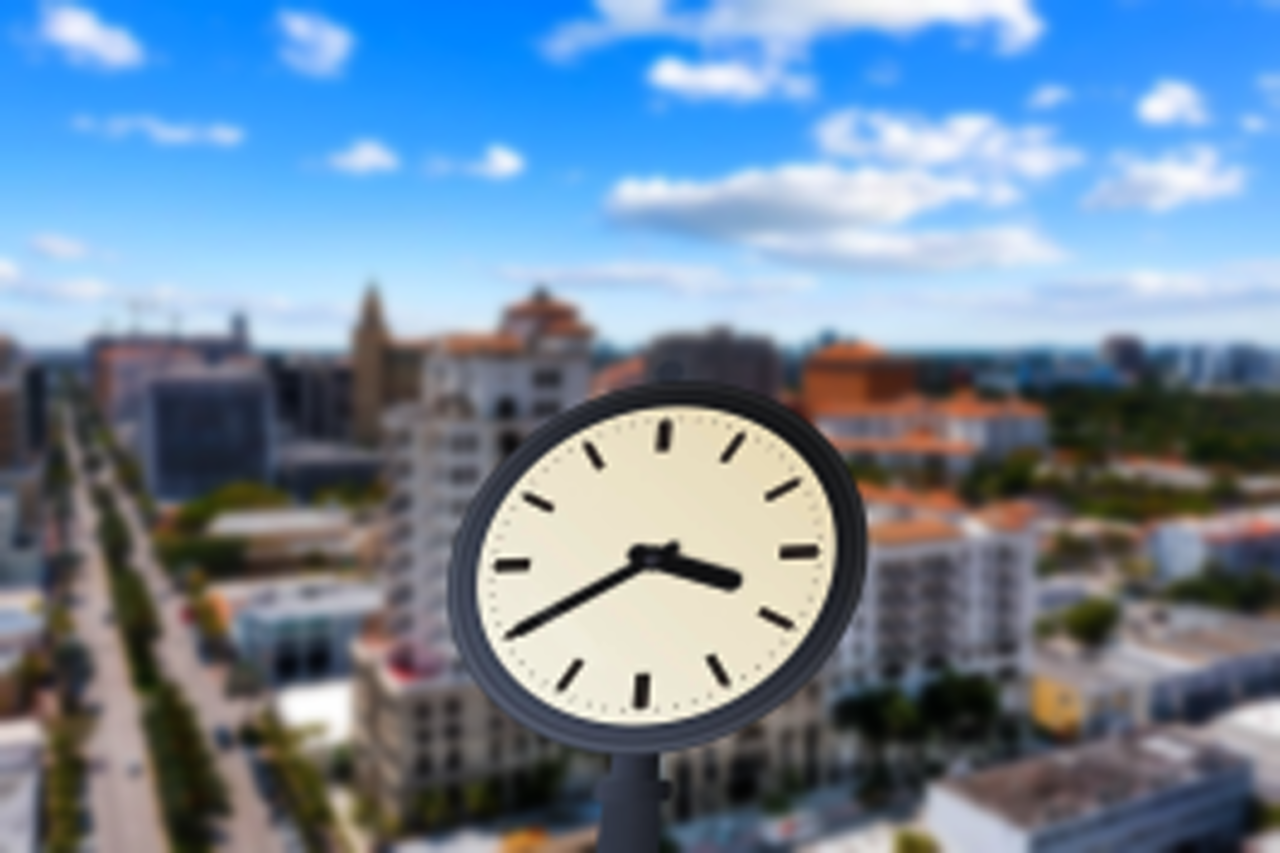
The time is {"hour": 3, "minute": 40}
